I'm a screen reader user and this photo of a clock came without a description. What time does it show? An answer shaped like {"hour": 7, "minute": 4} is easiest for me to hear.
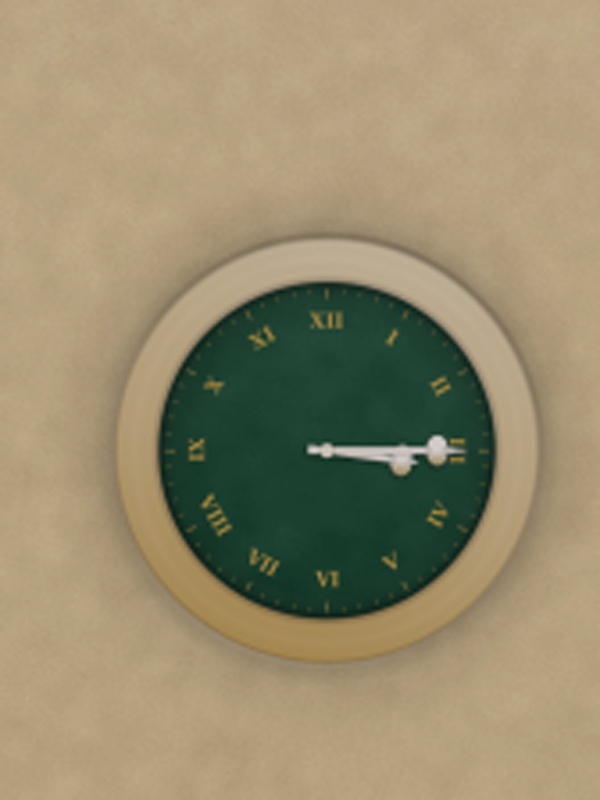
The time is {"hour": 3, "minute": 15}
